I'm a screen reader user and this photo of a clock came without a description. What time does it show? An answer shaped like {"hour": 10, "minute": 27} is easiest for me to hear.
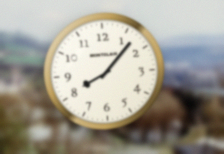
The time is {"hour": 8, "minute": 7}
